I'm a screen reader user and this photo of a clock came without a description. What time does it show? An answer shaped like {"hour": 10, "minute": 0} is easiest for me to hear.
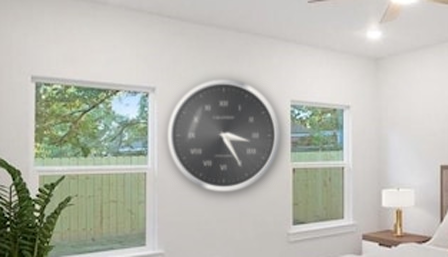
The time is {"hour": 3, "minute": 25}
